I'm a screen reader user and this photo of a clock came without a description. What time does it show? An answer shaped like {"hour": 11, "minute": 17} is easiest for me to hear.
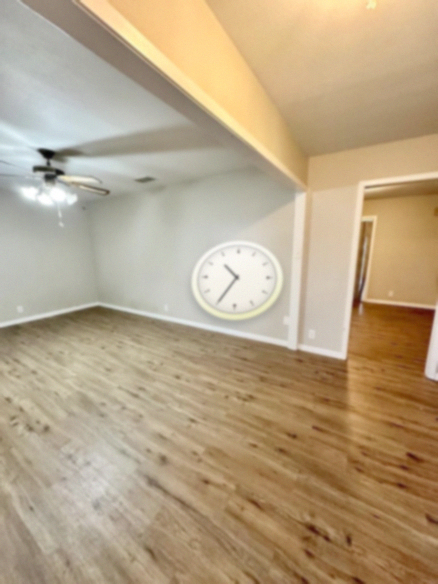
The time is {"hour": 10, "minute": 35}
